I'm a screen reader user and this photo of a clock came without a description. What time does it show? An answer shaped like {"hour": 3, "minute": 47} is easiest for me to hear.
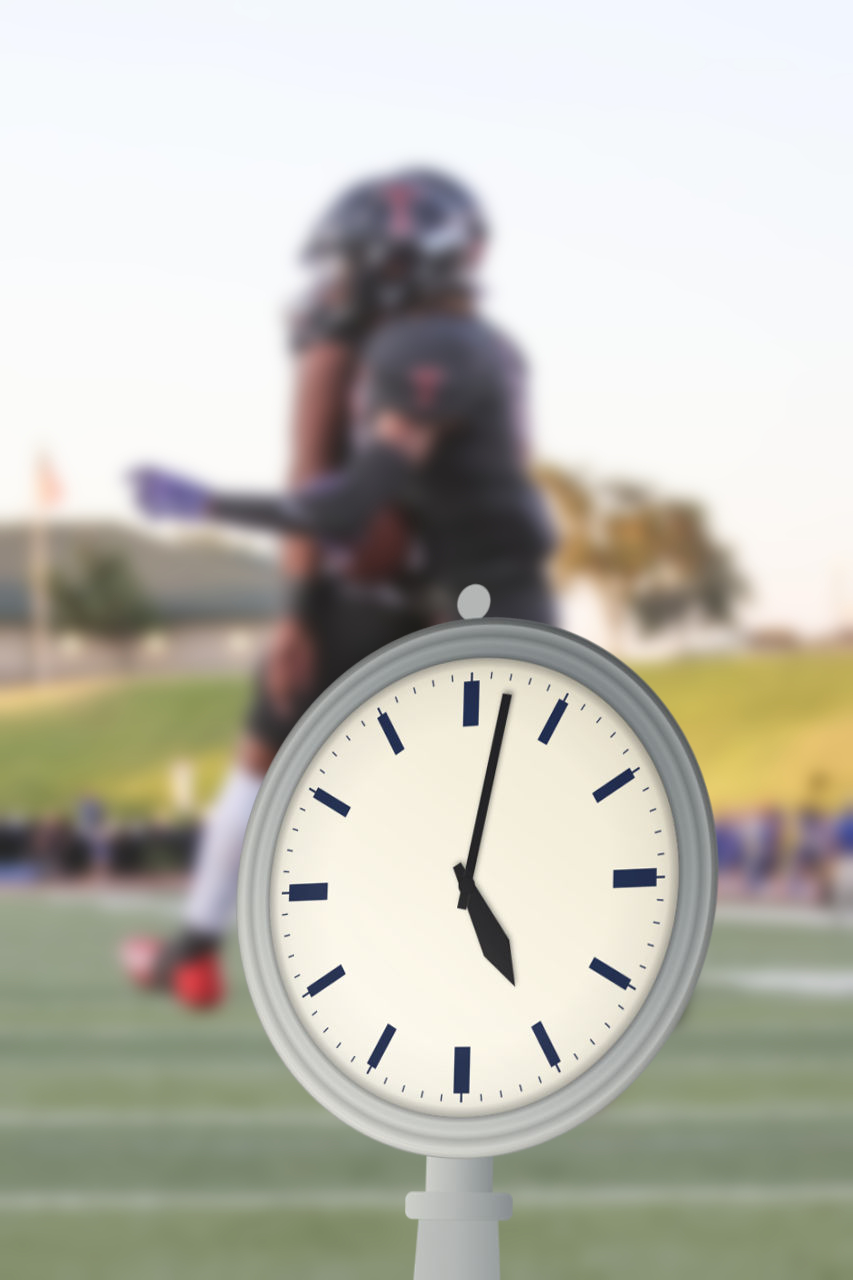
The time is {"hour": 5, "minute": 2}
